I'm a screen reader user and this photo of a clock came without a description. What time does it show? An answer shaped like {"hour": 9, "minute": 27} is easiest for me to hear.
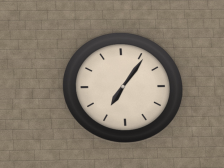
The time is {"hour": 7, "minute": 6}
